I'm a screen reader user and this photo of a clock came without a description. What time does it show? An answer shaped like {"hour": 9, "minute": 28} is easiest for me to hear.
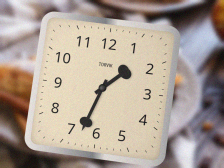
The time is {"hour": 1, "minute": 33}
